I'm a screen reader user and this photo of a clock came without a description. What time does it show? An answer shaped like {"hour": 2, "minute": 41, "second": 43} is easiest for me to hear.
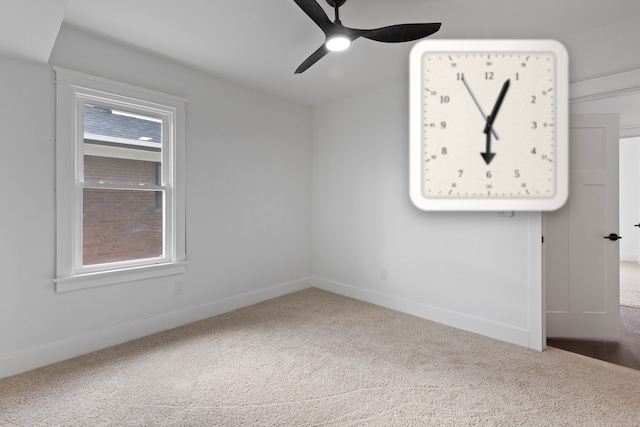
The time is {"hour": 6, "minute": 3, "second": 55}
